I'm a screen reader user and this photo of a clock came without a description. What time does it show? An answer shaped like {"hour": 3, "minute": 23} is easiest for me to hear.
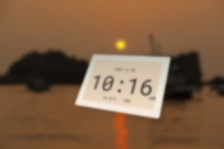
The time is {"hour": 10, "minute": 16}
